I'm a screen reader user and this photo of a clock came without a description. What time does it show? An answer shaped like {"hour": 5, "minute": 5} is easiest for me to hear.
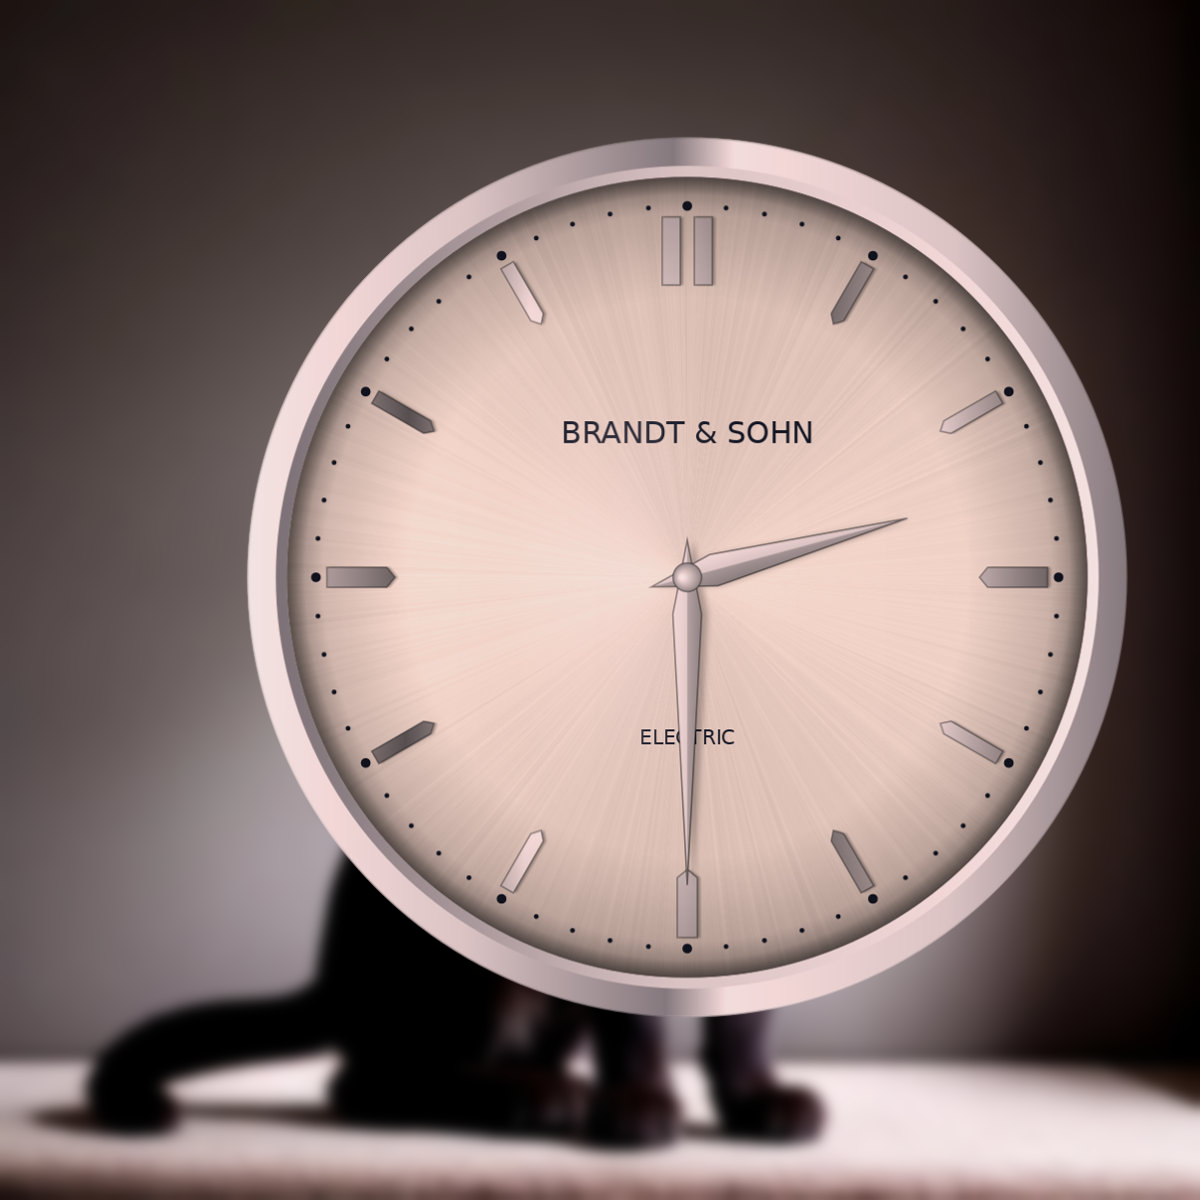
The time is {"hour": 2, "minute": 30}
